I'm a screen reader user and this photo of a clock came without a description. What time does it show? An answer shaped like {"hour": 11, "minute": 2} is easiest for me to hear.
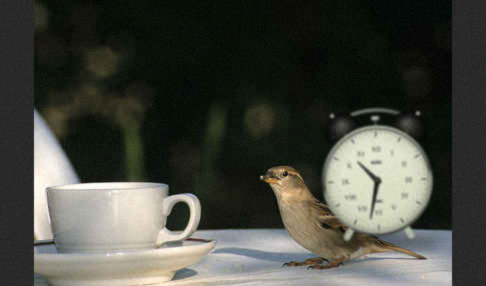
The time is {"hour": 10, "minute": 32}
